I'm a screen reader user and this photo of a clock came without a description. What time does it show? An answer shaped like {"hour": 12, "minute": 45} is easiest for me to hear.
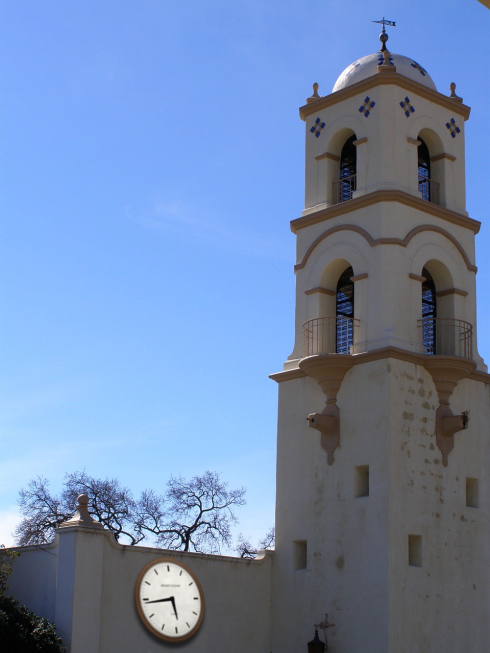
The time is {"hour": 5, "minute": 44}
